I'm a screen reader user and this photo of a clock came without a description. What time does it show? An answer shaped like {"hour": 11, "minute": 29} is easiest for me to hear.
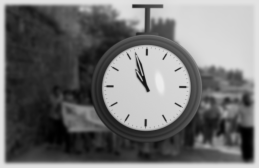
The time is {"hour": 10, "minute": 57}
